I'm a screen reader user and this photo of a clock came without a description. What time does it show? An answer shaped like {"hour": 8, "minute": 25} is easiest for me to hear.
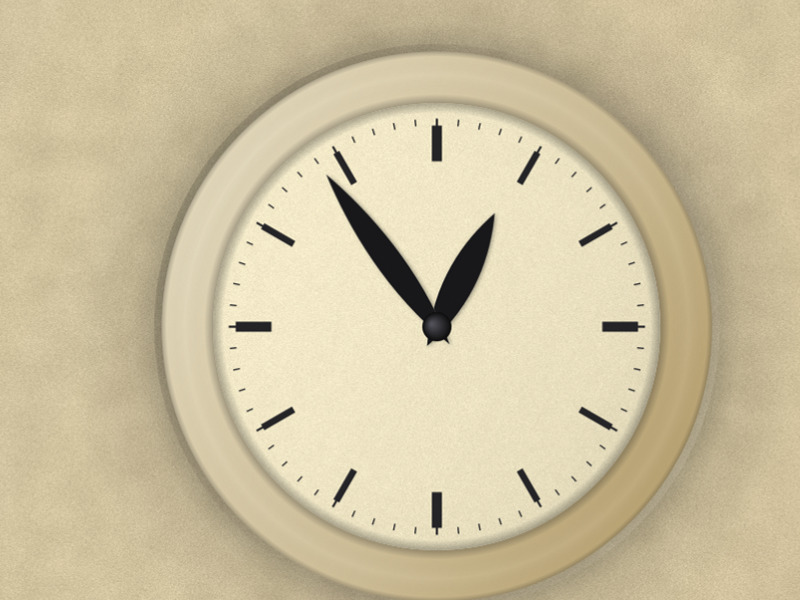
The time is {"hour": 12, "minute": 54}
